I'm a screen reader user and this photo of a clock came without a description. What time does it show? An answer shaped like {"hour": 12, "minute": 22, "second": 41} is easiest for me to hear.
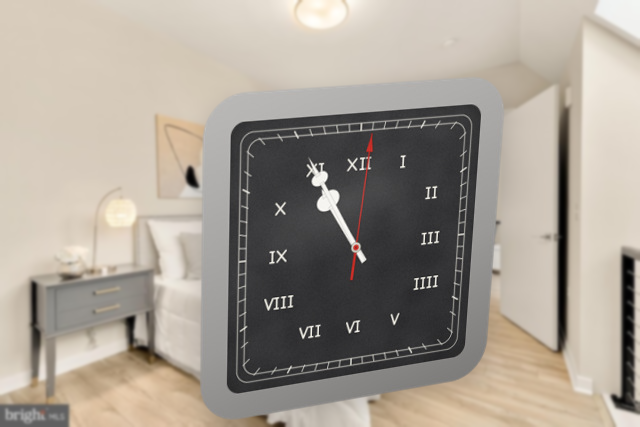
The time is {"hour": 10, "minute": 55, "second": 1}
